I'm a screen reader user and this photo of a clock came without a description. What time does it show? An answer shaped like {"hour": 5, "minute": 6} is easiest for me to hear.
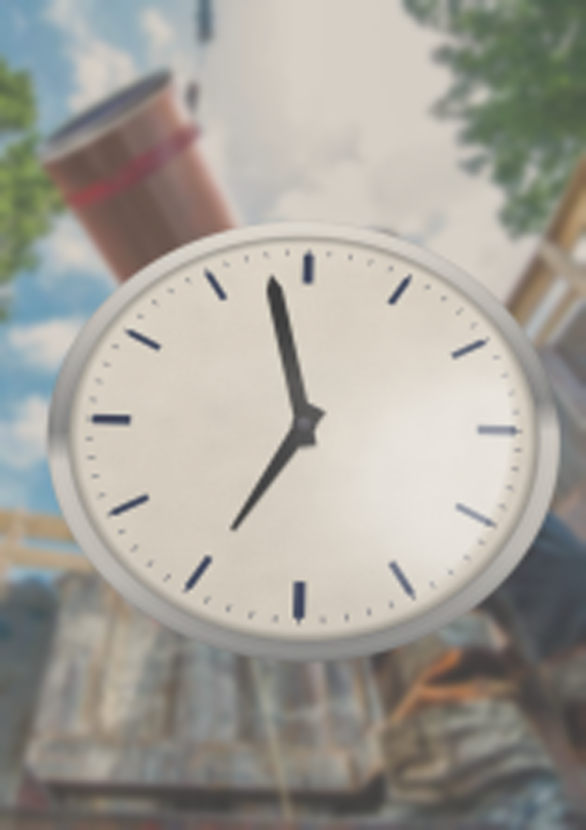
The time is {"hour": 6, "minute": 58}
